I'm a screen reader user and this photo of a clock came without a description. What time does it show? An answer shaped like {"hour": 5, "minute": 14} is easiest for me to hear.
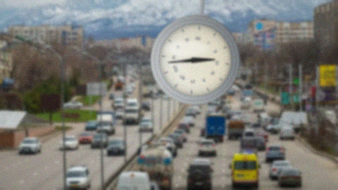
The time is {"hour": 2, "minute": 43}
